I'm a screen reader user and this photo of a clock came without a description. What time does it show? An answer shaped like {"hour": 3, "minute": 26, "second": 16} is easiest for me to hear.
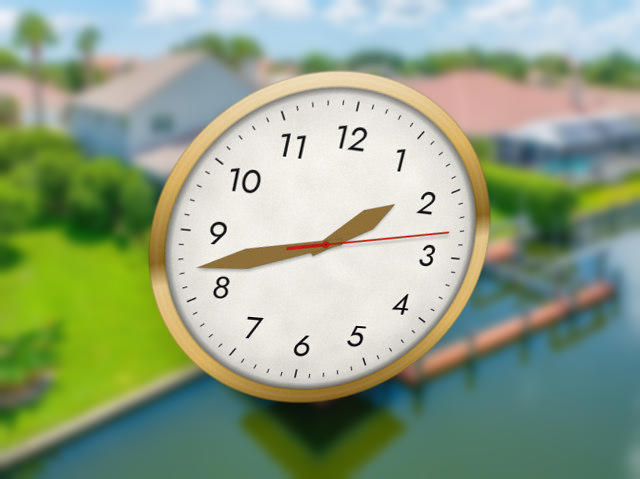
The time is {"hour": 1, "minute": 42, "second": 13}
